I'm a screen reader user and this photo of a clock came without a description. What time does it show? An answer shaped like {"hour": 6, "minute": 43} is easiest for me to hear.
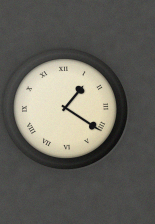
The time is {"hour": 1, "minute": 21}
